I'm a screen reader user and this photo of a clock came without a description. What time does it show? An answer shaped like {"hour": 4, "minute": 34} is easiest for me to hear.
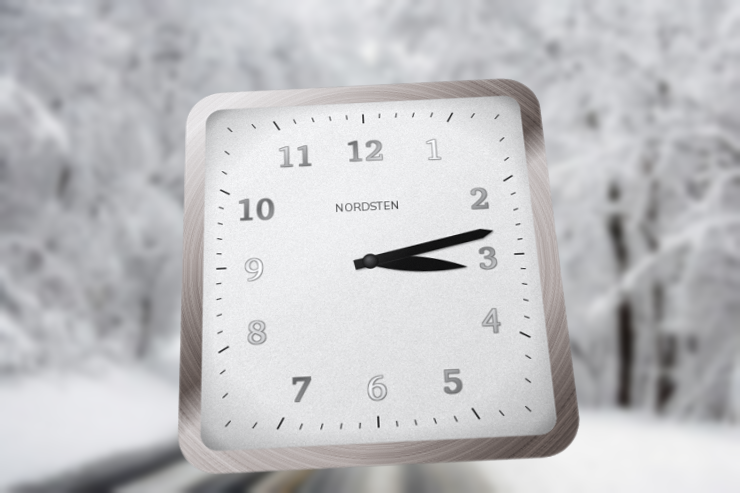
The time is {"hour": 3, "minute": 13}
